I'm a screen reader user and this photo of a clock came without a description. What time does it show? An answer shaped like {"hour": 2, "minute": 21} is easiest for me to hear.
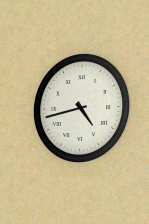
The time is {"hour": 4, "minute": 43}
